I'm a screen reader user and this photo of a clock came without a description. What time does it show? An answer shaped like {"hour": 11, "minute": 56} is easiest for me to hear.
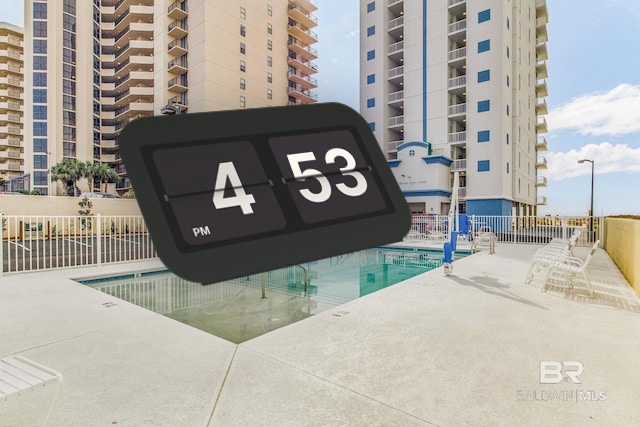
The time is {"hour": 4, "minute": 53}
